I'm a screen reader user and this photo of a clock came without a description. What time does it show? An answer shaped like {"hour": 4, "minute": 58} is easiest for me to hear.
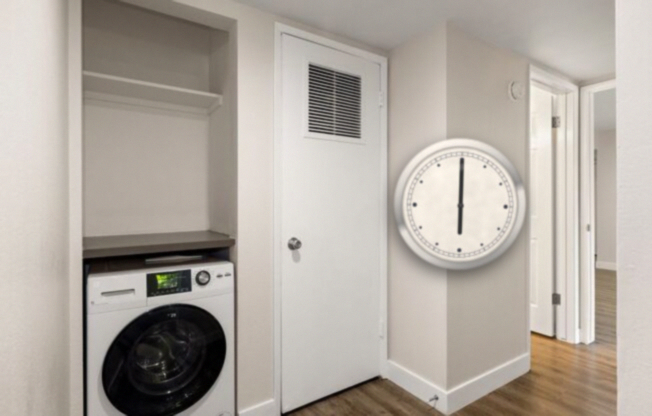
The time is {"hour": 6, "minute": 0}
